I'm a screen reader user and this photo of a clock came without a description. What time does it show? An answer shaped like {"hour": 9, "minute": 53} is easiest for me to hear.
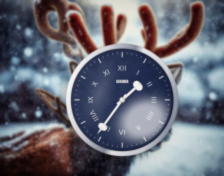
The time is {"hour": 1, "minute": 36}
